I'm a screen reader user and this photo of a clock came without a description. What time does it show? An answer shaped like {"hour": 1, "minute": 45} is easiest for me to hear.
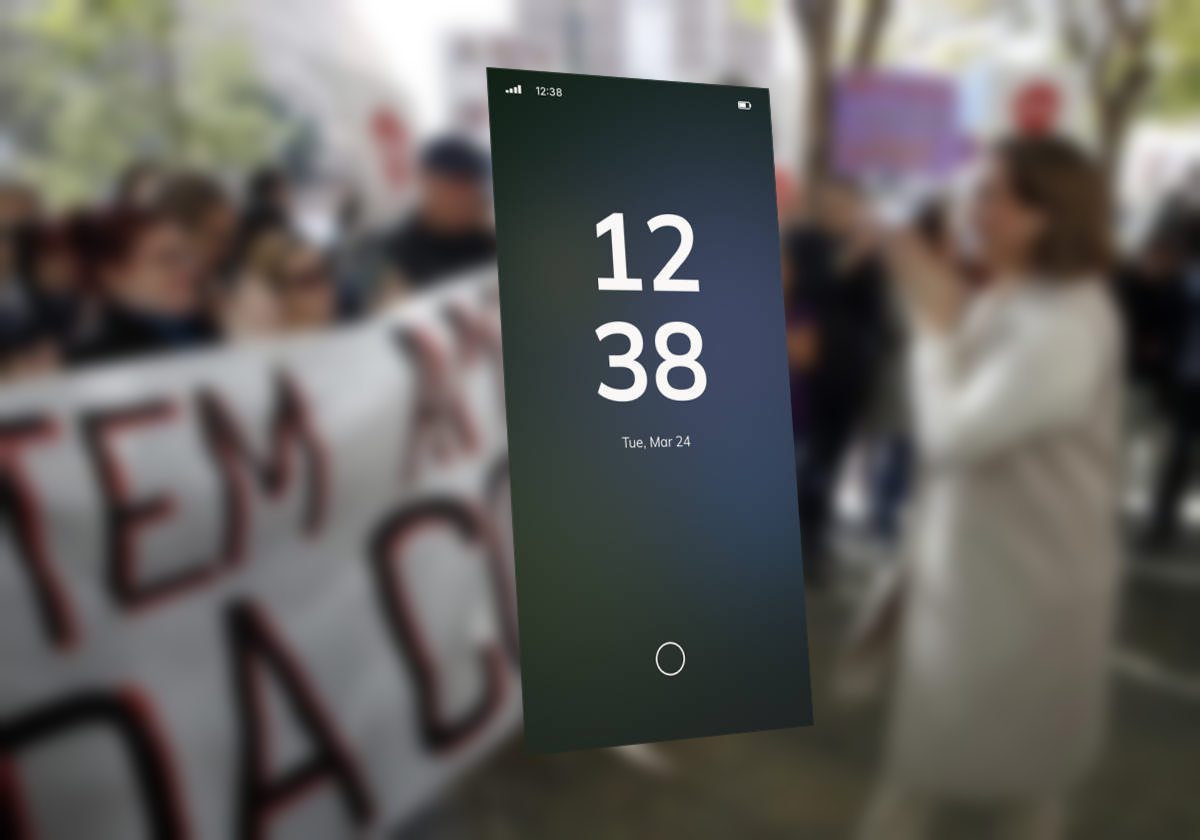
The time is {"hour": 12, "minute": 38}
